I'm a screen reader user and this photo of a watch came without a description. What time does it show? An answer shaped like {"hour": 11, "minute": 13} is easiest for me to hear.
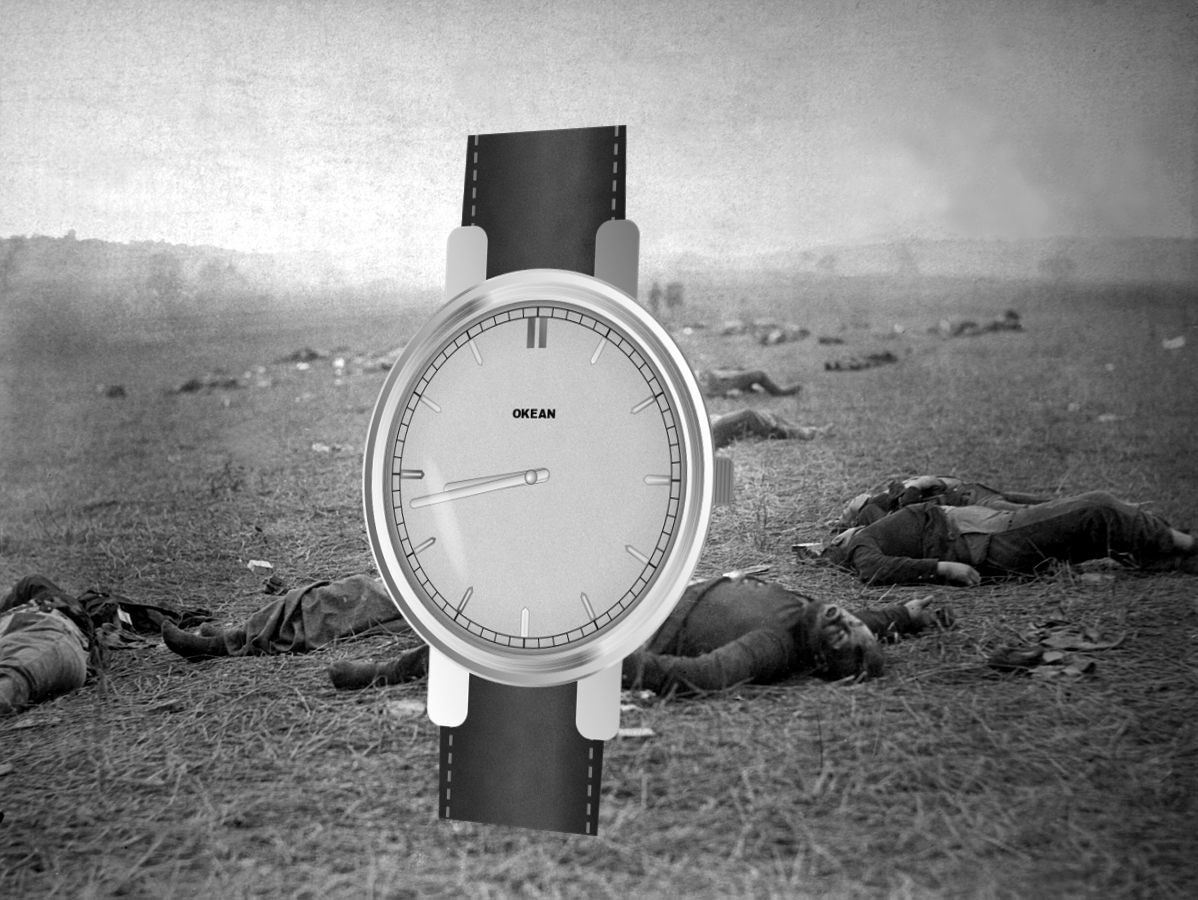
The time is {"hour": 8, "minute": 43}
